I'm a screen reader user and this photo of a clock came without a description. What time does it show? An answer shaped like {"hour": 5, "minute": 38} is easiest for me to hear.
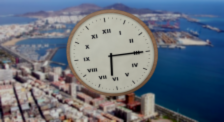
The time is {"hour": 6, "minute": 15}
